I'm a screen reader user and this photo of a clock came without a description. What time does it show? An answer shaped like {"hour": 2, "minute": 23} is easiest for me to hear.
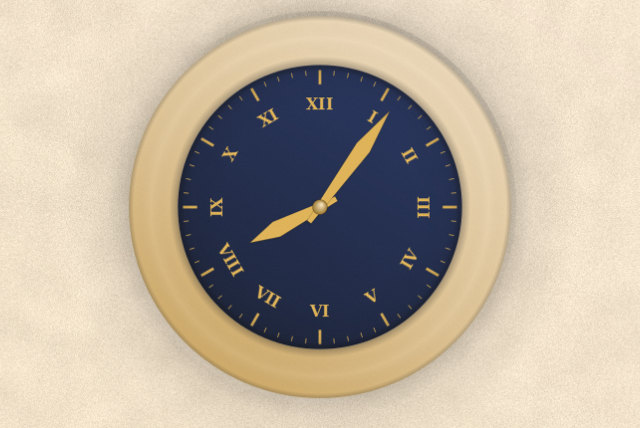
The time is {"hour": 8, "minute": 6}
